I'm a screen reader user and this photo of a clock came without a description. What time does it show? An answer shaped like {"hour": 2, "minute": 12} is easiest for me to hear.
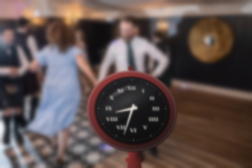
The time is {"hour": 8, "minute": 33}
